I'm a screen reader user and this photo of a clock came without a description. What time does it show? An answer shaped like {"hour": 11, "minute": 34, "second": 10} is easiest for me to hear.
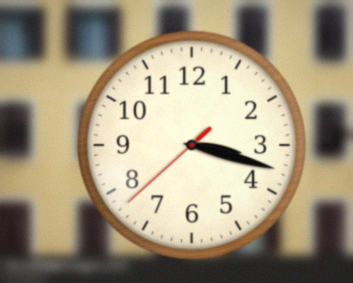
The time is {"hour": 3, "minute": 17, "second": 38}
